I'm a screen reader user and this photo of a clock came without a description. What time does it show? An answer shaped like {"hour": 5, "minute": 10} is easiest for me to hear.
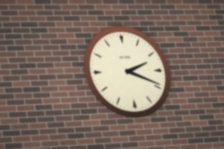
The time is {"hour": 2, "minute": 19}
